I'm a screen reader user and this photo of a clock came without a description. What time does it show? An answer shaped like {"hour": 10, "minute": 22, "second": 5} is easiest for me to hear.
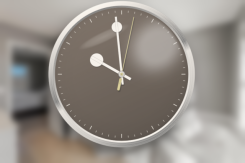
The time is {"hour": 9, "minute": 59, "second": 2}
